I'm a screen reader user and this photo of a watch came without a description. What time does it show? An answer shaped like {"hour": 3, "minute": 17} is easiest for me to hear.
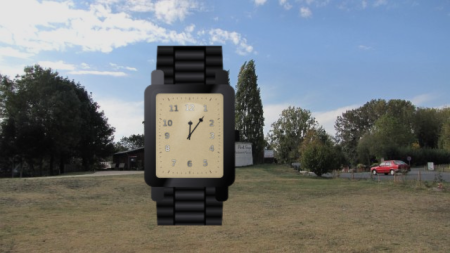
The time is {"hour": 12, "minute": 6}
